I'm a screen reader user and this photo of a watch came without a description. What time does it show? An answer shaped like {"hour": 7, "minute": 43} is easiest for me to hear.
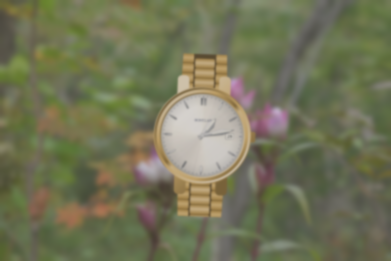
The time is {"hour": 1, "minute": 13}
